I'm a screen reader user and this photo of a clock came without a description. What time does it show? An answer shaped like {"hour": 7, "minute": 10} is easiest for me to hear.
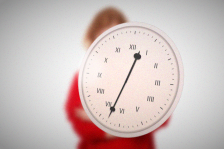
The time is {"hour": 12, "minute": 33}
